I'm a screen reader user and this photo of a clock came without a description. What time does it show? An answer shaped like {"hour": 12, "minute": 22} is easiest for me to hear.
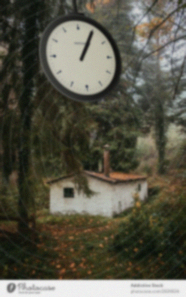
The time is {"hour": 1, "minute": 5}
